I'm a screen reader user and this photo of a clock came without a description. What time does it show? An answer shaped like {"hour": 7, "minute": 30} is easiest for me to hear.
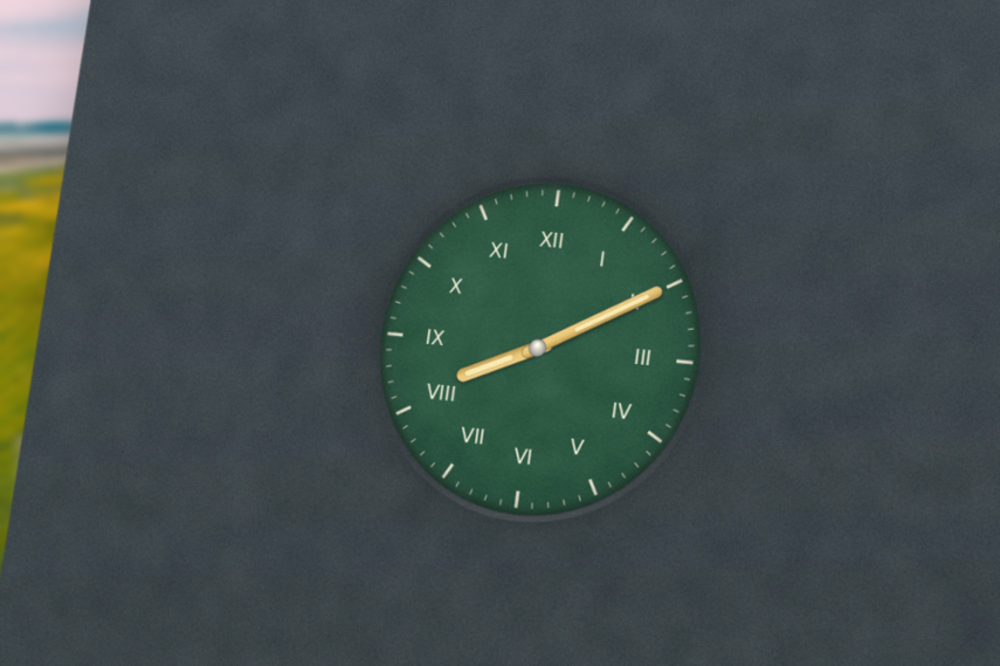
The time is {"hour": 8, "minute": 10}
